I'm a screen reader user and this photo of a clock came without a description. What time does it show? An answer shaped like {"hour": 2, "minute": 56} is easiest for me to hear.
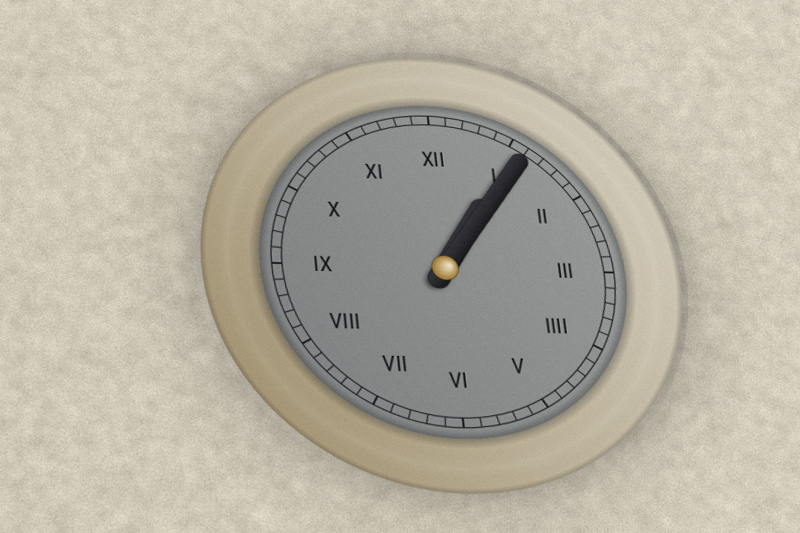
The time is {"hour": 1, "minute": 6}
